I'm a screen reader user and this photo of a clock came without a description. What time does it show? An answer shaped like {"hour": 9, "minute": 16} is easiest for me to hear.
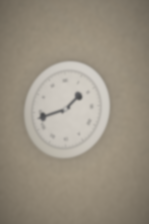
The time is {"hour": 1, "minute": 43}
